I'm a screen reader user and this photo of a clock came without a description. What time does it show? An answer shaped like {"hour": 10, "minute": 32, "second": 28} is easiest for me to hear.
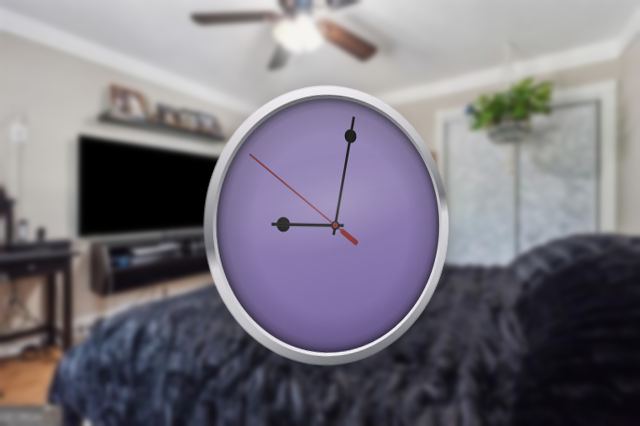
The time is {"hour": 9, "minute": 1, "second": 51}
